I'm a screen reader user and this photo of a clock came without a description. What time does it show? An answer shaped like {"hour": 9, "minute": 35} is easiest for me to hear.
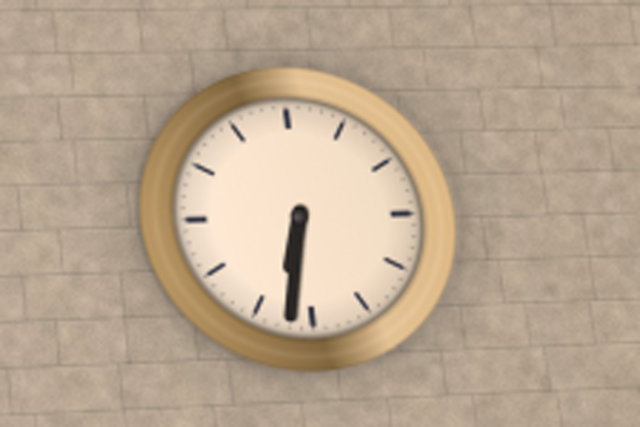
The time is {"hour": 6, "minute": 32}
